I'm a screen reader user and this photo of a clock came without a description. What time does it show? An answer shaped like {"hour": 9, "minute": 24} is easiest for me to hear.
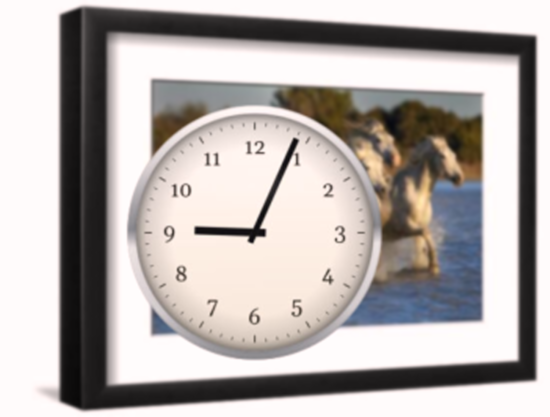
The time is {"hour": 9, "minute": 4}
